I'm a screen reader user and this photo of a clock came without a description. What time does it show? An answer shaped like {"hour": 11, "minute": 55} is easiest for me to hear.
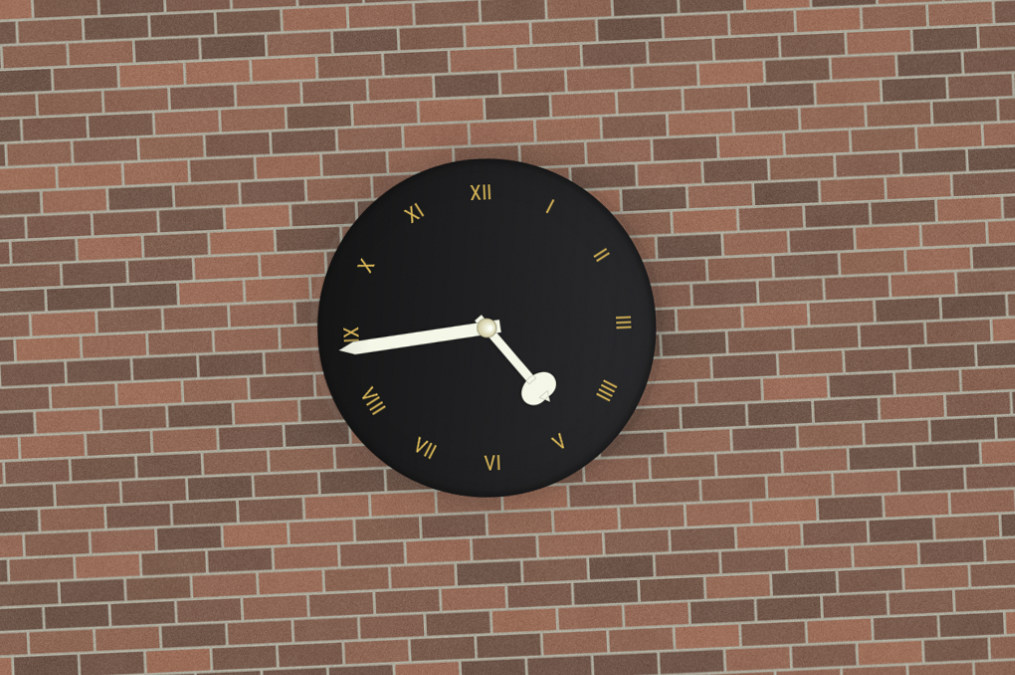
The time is {"hour": 4, "minute": 44}
